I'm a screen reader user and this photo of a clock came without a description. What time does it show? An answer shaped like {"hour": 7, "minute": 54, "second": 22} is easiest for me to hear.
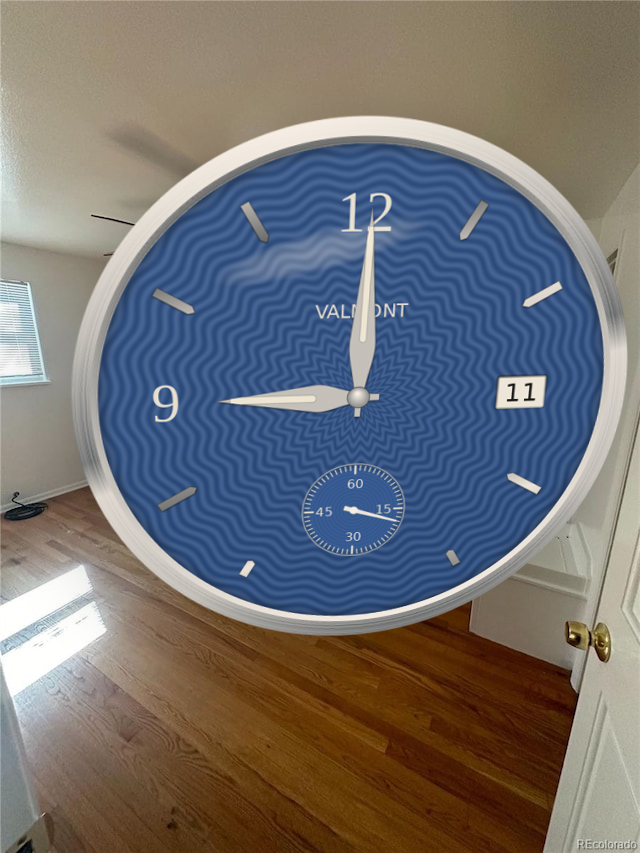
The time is {"hour": 9, "minute": 0, "second": 18}
